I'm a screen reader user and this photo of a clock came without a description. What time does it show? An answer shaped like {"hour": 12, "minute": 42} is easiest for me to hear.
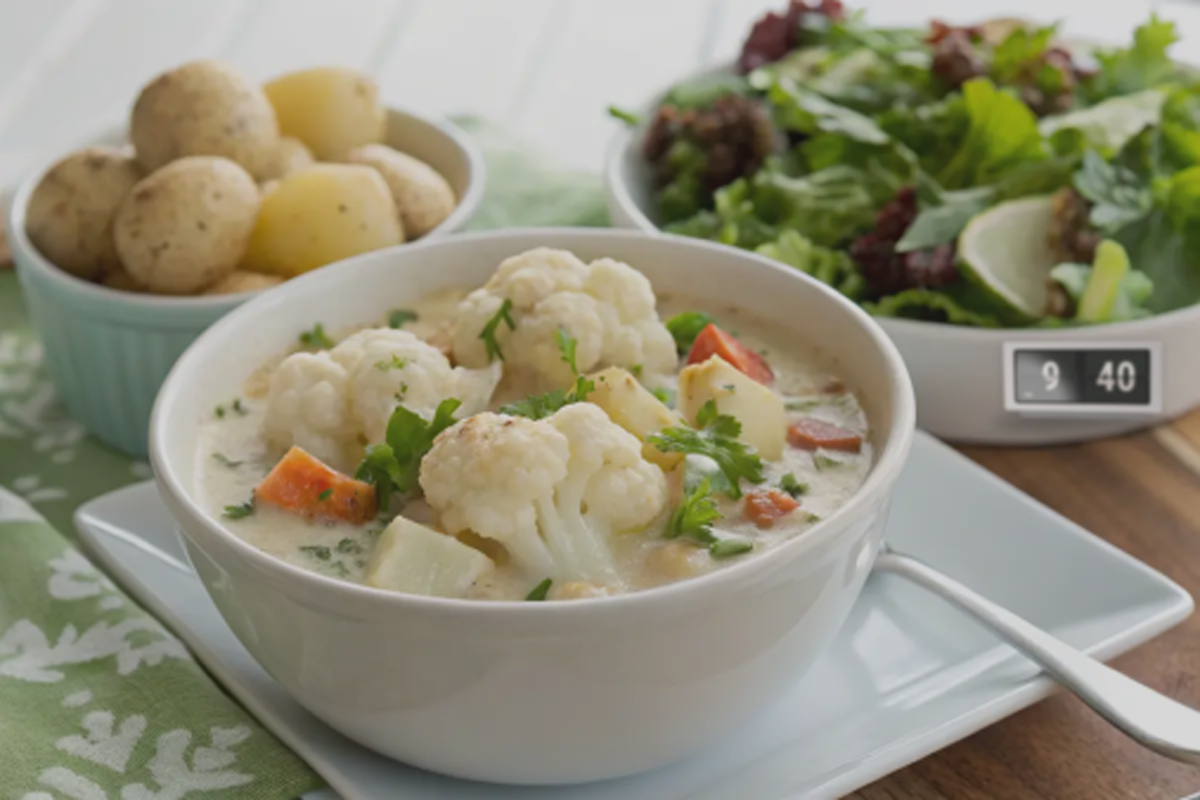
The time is {"hour": 9, "minute": 40}
